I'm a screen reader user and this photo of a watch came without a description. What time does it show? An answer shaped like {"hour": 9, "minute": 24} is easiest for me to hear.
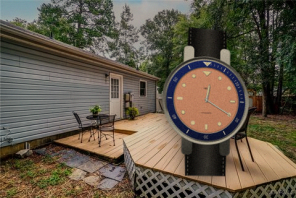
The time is {"hour": 12, "minute": 20}
